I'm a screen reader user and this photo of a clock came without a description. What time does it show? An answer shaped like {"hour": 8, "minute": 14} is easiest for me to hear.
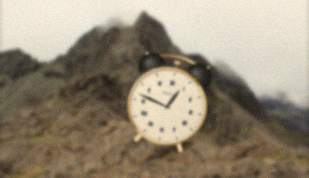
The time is {"hour": 12, "minute": 47}
